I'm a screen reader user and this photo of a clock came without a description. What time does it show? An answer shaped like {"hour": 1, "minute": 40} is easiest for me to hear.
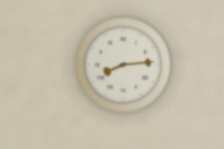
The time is {"hour": 8, "minute": 14}
